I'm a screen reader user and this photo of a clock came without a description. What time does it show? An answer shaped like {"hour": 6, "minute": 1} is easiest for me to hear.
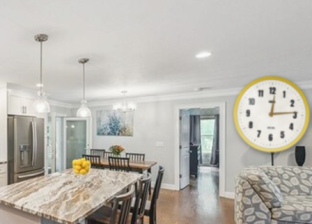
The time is {"hour": 12, "minute": 14}
